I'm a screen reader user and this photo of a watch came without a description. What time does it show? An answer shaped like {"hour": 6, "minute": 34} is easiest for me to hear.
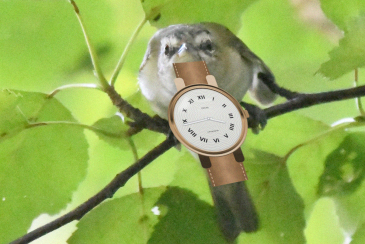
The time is {"hour": 3, "minute": 44}
